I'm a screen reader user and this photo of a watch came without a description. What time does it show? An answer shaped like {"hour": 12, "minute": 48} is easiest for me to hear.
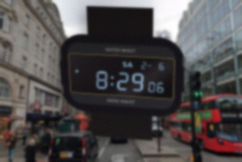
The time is {"hour": 8, "minute": 29}
